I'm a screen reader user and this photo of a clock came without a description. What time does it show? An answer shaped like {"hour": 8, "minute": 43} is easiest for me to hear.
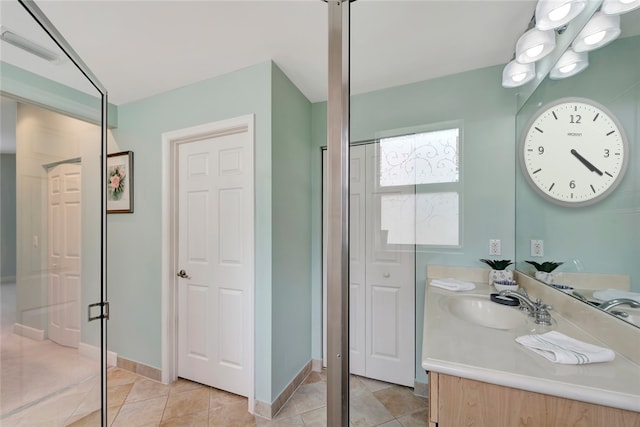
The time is {"hour": 4, "minute": 21}
